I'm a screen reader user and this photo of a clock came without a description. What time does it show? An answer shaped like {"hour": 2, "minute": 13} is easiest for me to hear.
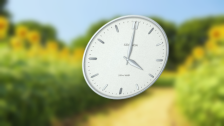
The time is {"hour": 4, "minute": 0}
